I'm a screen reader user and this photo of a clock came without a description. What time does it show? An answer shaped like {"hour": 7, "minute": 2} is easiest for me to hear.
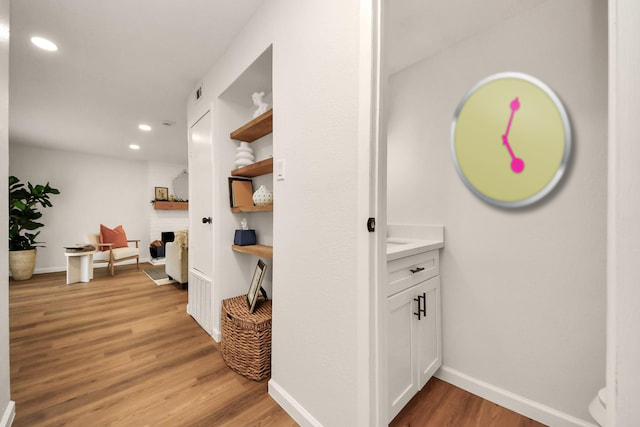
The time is {"hour": 5, "minute": 3}
